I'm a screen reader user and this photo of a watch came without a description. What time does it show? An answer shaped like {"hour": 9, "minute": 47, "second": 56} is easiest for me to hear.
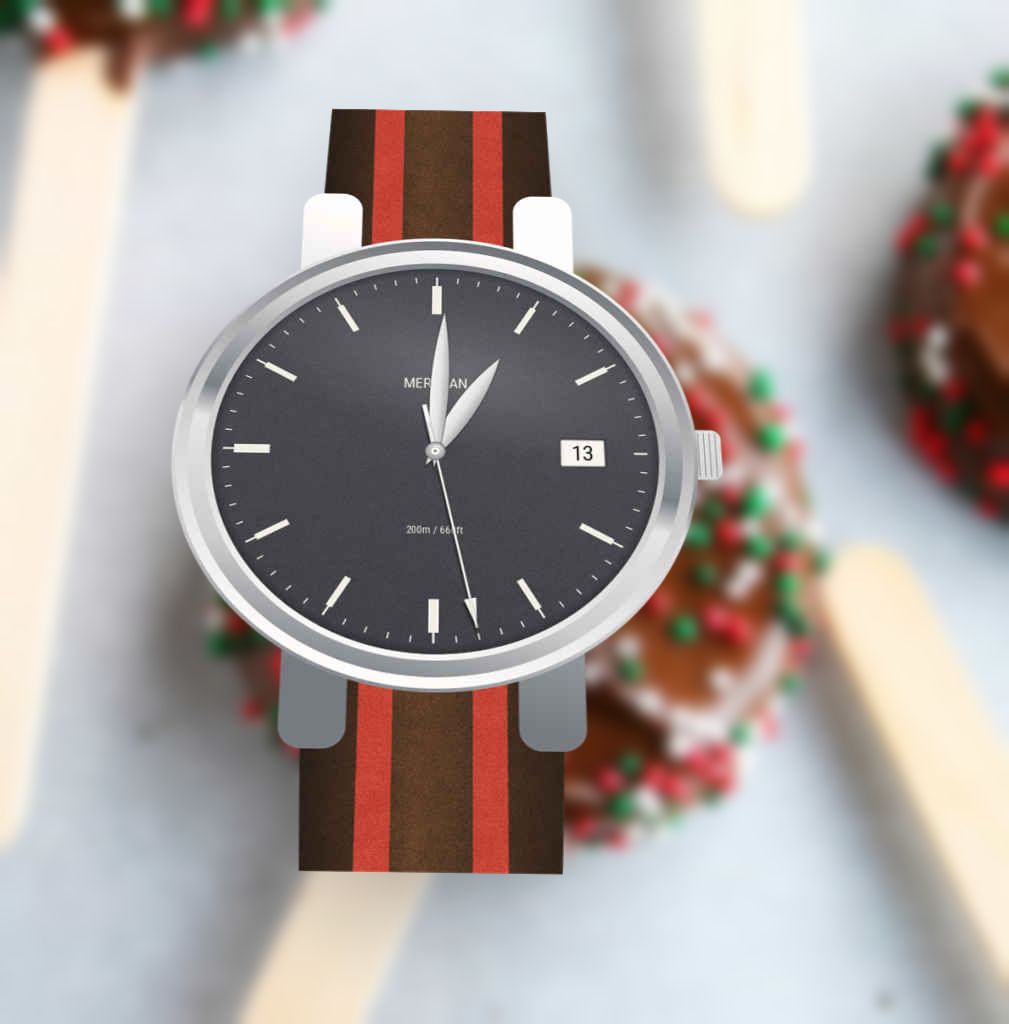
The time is {"hour": 1, "minute": 0, "second": 28}
